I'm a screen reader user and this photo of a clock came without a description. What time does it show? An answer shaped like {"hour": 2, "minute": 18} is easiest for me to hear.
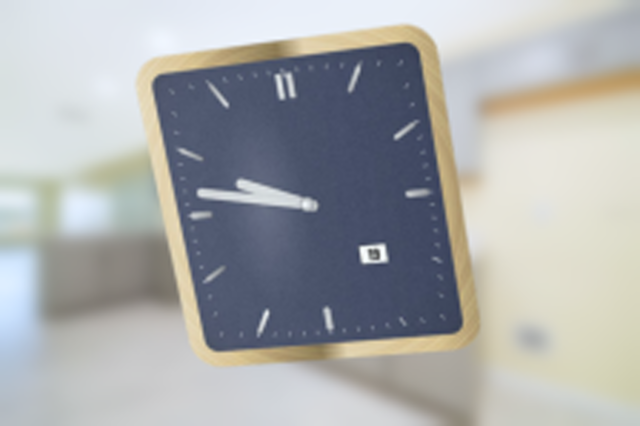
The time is {"hour": 9, "minute": 47}
